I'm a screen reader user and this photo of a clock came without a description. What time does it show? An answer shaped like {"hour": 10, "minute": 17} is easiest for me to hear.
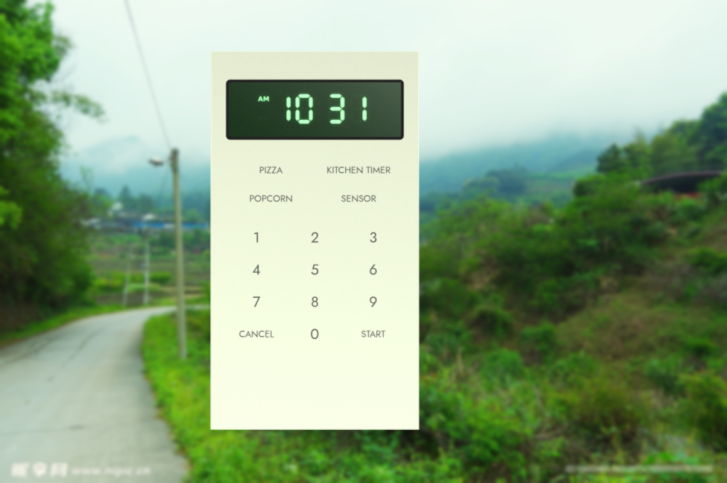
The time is {"hour": 10, "minute": 31}
